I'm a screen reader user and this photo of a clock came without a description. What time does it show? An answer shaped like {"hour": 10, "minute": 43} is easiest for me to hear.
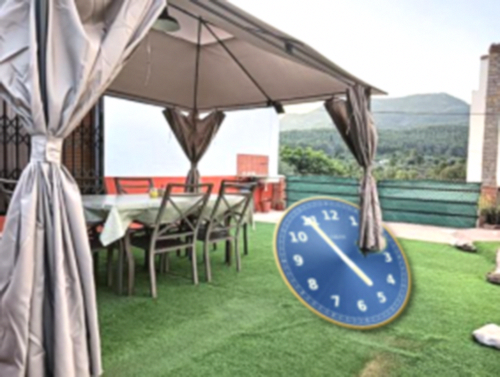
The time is {"hour": 4, "minute": 55}
